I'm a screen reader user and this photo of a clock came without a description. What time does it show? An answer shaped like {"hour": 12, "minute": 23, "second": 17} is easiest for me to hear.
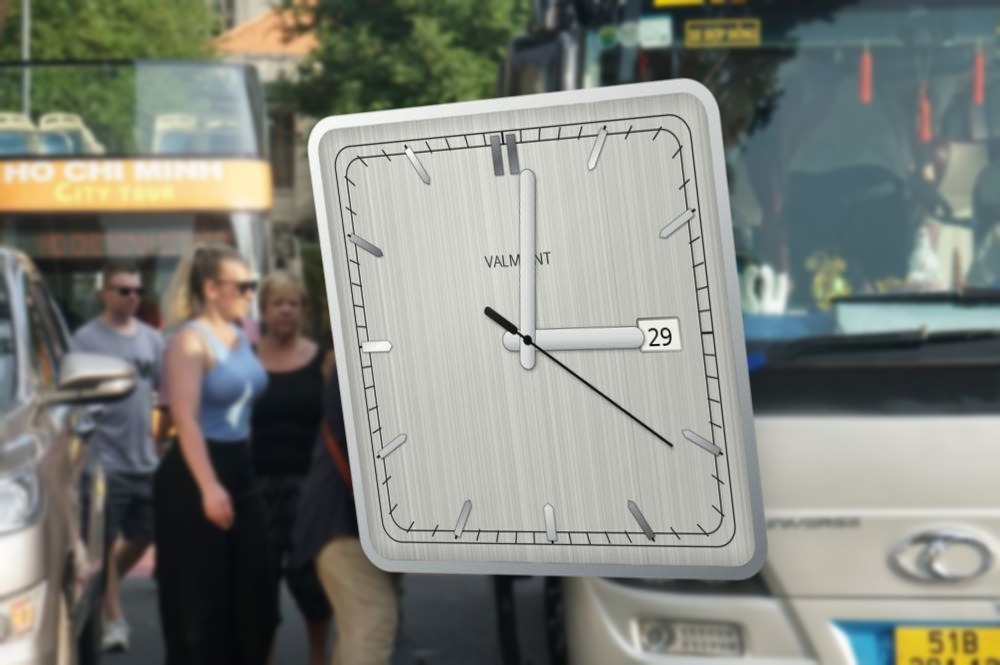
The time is {"hour": 3, "minute": 1, "second": 21}
